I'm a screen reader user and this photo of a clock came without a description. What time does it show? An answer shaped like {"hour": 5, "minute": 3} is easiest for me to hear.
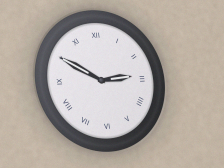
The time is {"hour": 2, "minute": 50}
